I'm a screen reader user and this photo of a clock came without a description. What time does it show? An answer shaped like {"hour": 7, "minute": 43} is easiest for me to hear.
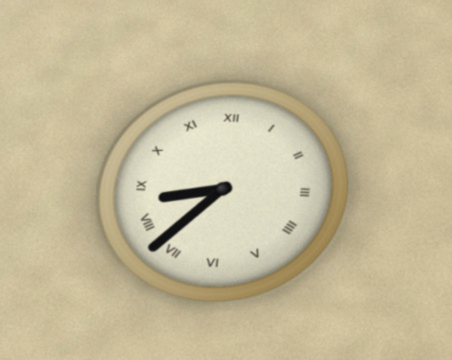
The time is {"hour": 8, "minute": 37}
